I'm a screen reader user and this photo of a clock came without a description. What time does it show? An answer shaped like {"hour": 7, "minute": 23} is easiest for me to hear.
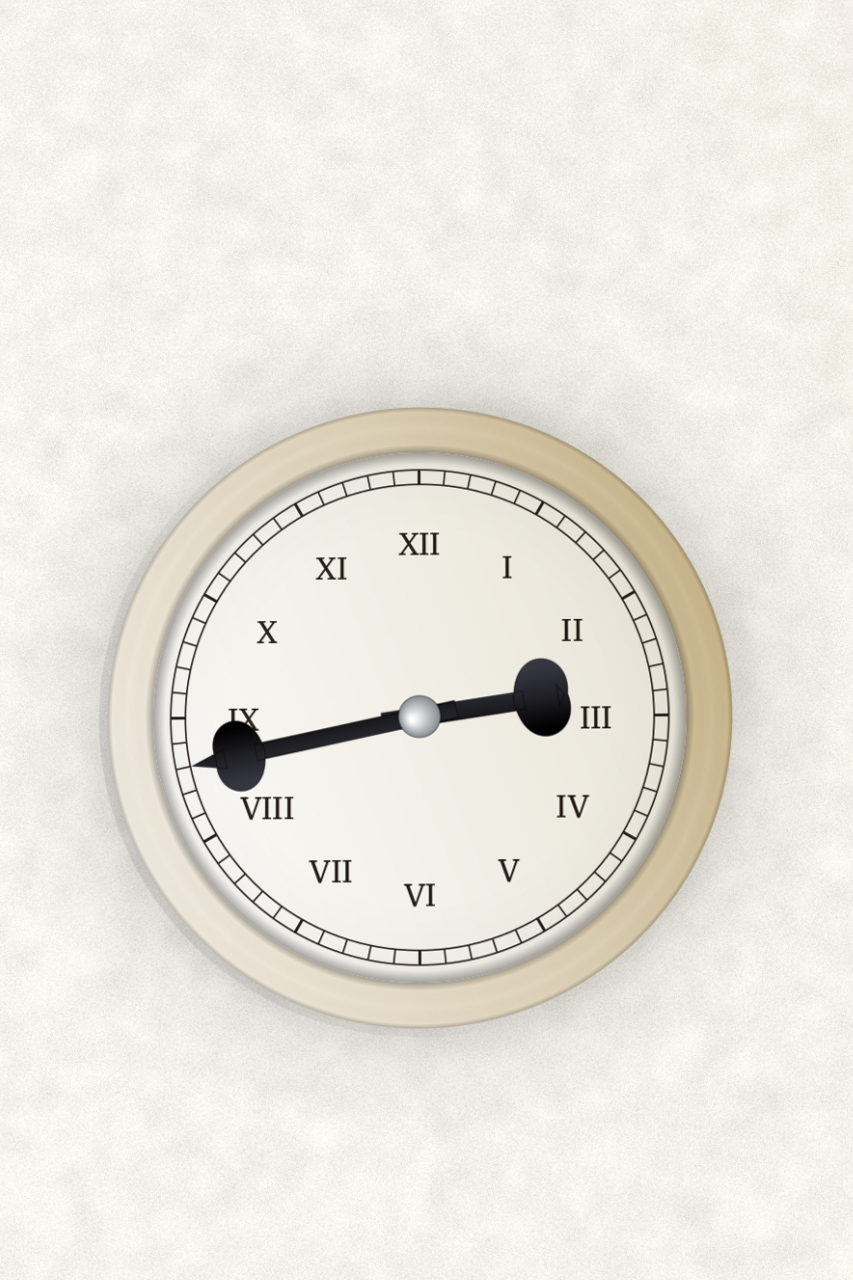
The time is {"hour": 2, "minute": 43}
